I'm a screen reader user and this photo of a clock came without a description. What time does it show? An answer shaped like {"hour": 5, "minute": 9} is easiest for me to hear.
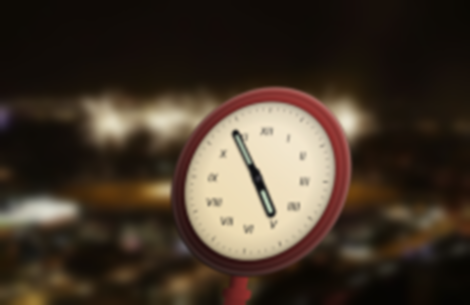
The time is {"hour": 4, "minute": 54}
